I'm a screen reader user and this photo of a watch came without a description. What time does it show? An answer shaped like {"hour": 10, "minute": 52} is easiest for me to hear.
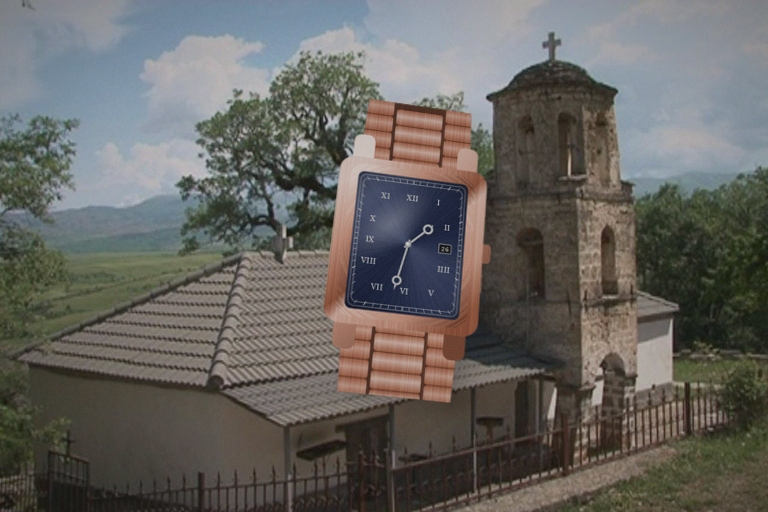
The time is {"hour": 1, "minute": 32}
